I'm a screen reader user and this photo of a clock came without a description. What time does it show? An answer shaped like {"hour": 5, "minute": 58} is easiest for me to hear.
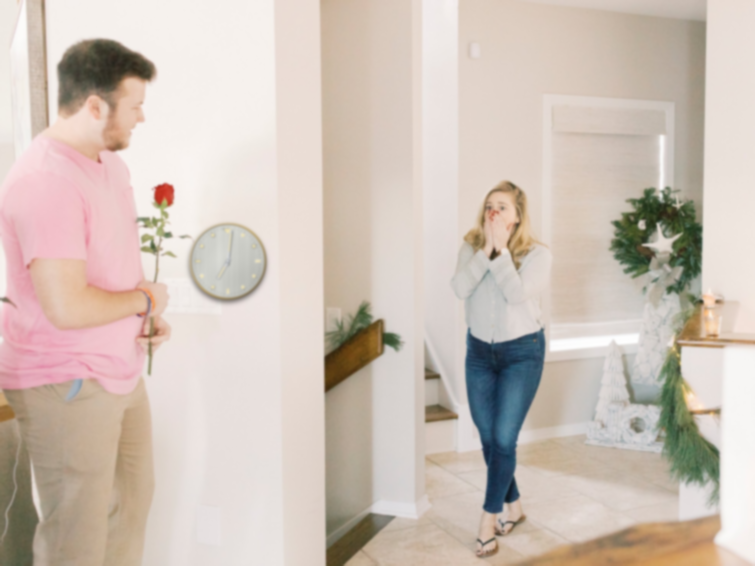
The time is {"hour": 7, "minute": 1}
